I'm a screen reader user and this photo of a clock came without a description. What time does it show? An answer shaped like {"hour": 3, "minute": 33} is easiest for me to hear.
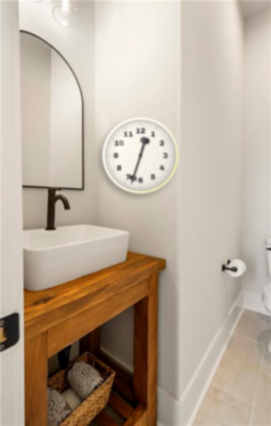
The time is {"hour": 12, "minute": 33}
